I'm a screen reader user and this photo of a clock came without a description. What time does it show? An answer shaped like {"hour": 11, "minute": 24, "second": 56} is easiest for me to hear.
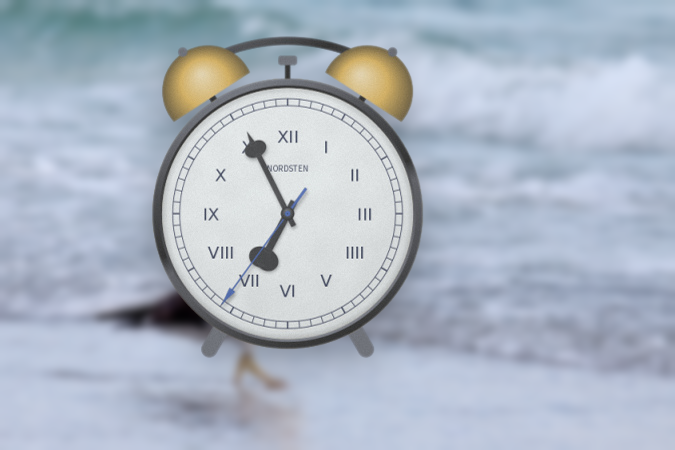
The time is {"hour": 6, "minute": 55, "second": 36}
